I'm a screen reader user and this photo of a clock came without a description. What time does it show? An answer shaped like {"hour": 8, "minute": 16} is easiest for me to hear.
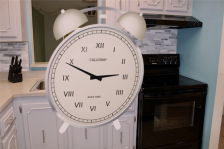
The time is {"hour": 2, "minute": 49}
